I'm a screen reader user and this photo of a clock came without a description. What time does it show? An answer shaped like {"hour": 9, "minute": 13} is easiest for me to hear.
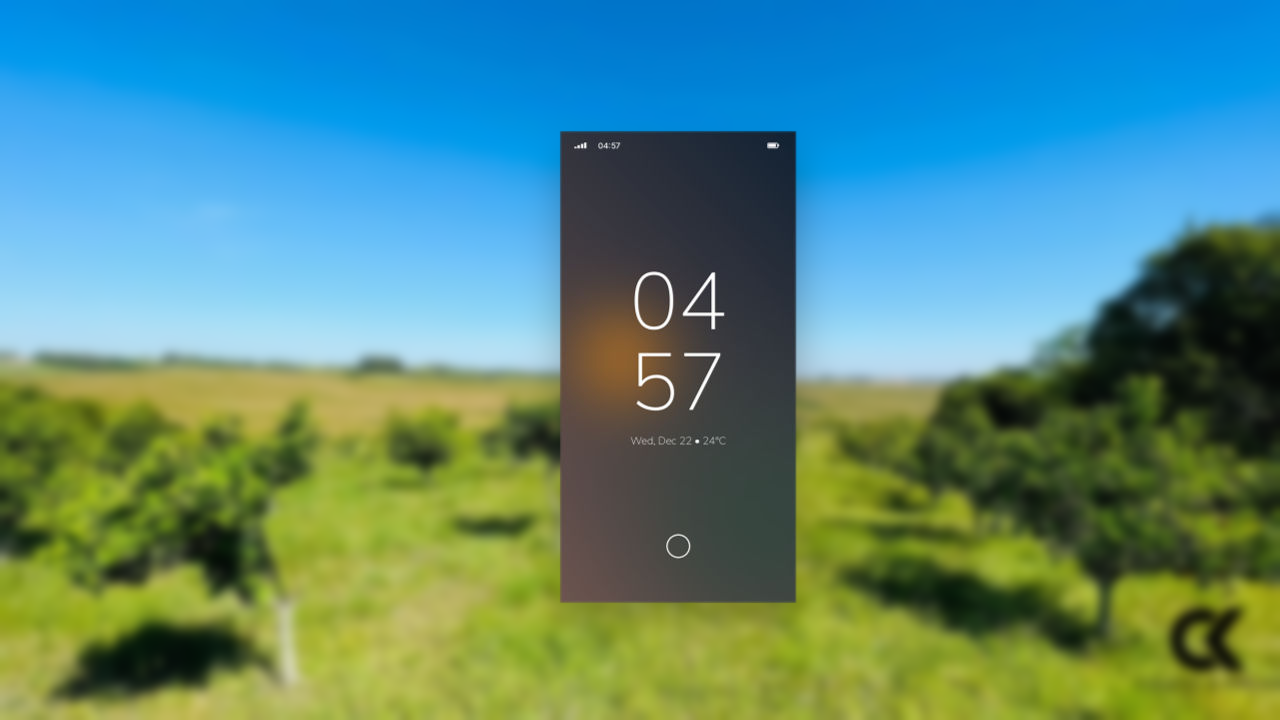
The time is {"hour": 4, "minute": 57}
